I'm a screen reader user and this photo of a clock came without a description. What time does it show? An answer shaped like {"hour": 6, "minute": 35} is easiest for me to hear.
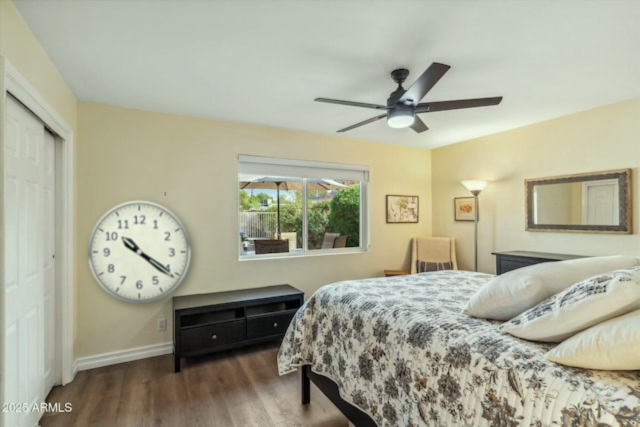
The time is {"hour": 10, "minute": 21}
